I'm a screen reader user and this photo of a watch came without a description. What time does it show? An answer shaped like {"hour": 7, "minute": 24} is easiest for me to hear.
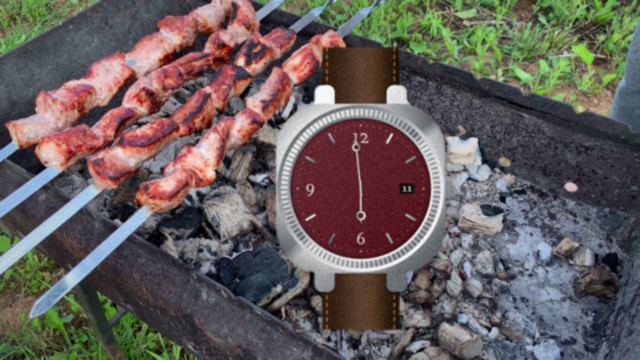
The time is {"hour": 5, "minute": 59}
